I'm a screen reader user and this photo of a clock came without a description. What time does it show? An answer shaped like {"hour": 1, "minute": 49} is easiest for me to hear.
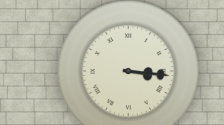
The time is {"hour": 3, "minute": 16}
